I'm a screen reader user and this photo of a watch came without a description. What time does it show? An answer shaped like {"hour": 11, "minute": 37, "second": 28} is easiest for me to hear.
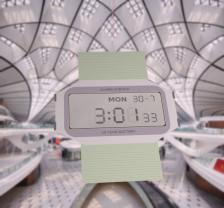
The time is {"hour": 3, "minute": 1, "second": 33}
